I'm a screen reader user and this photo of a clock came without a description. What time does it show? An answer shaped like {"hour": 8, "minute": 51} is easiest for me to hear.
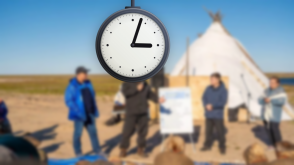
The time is {"hour": 3, "minute": 3}
